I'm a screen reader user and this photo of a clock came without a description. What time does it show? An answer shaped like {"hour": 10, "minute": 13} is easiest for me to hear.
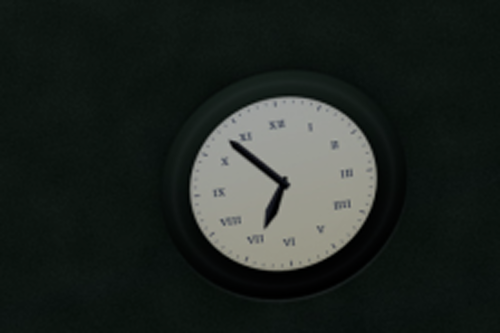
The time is {"hour": 6, "minute": 53}
